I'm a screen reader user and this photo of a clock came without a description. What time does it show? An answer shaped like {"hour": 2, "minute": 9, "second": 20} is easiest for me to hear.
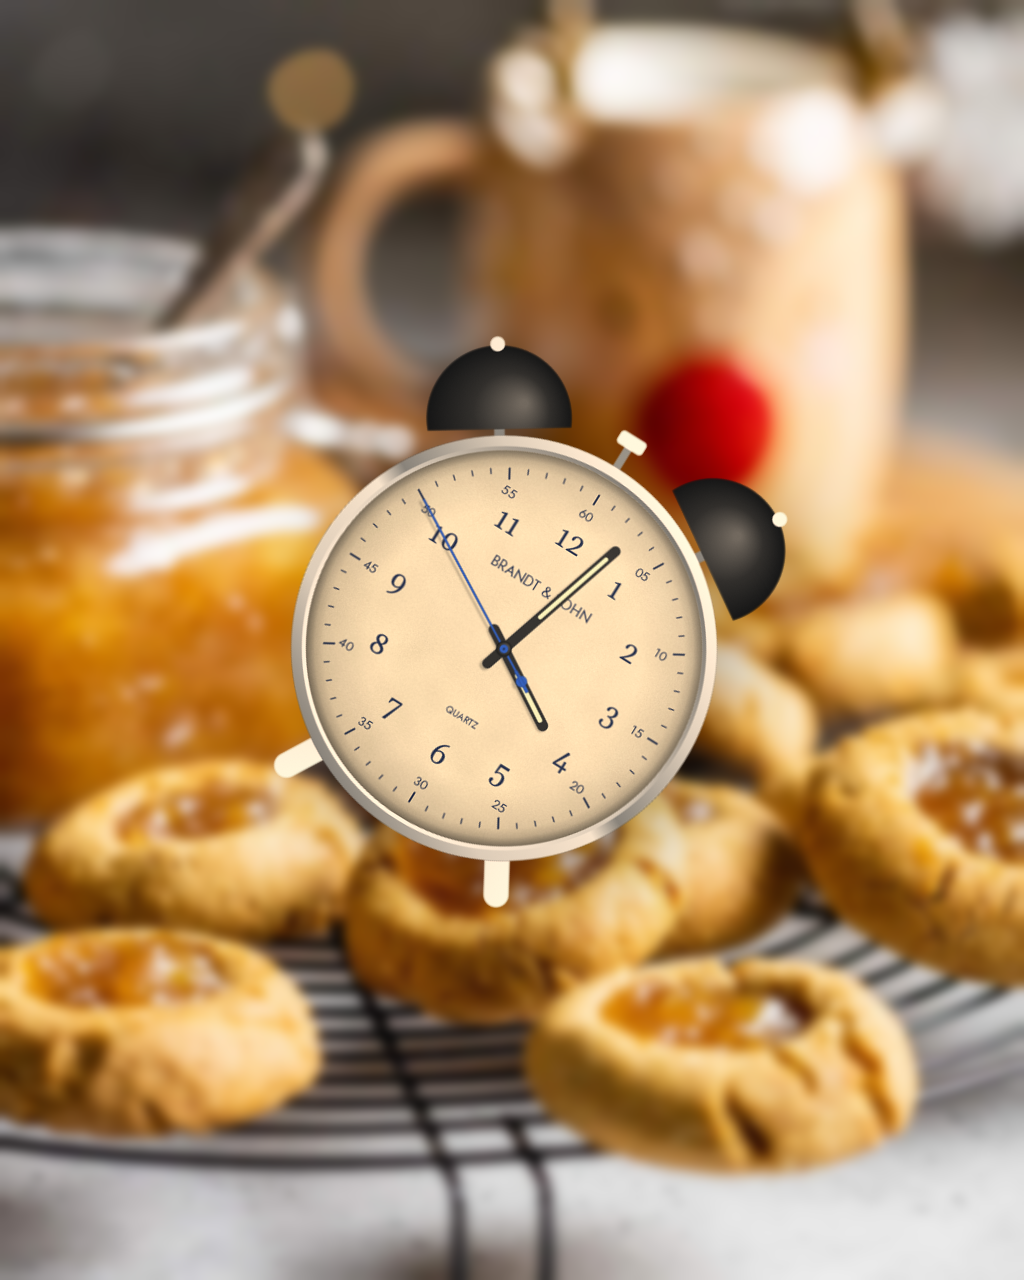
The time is {"hour": 4, "minute": 2, "second": 50}
